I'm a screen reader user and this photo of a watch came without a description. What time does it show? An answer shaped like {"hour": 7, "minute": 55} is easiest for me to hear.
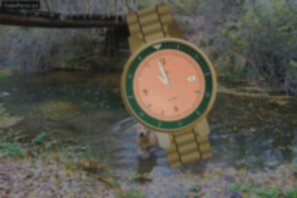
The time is {"hour": 10, "minute": 59}
